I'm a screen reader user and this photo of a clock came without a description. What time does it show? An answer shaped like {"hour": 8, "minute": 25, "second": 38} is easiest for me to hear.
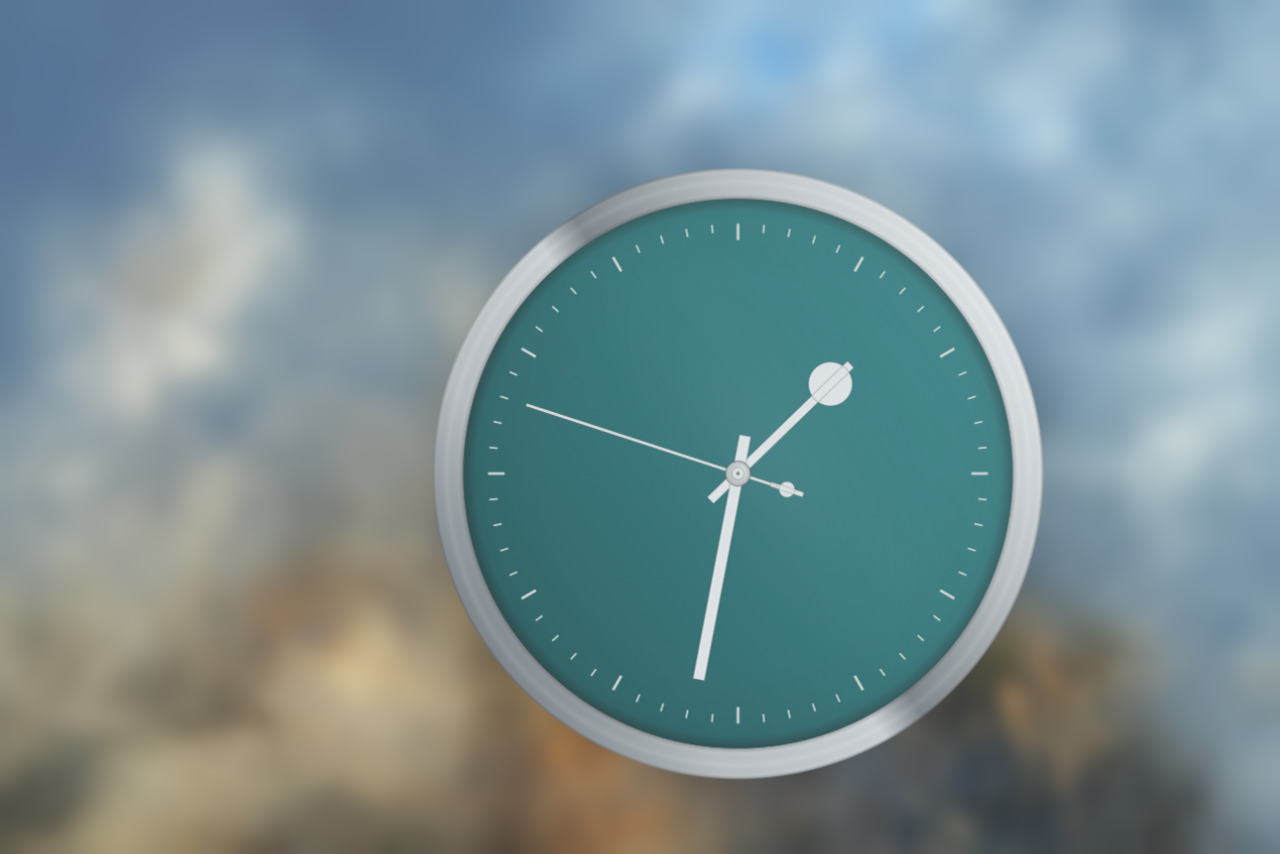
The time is {"hour": 1, "minute": 31, "second": 48}
